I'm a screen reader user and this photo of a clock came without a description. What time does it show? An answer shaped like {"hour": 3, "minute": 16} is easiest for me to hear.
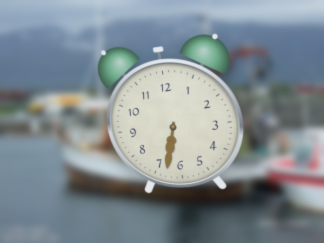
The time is {"hour": 6, "minute": 33}
